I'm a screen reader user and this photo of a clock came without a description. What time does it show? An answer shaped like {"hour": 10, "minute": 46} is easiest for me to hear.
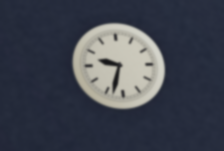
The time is {"hour": 9, "minute": 33}
